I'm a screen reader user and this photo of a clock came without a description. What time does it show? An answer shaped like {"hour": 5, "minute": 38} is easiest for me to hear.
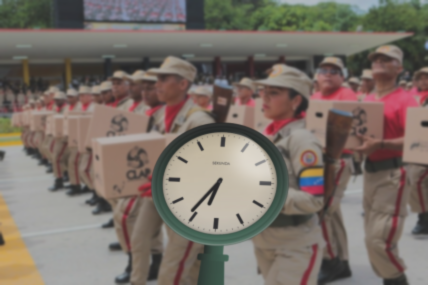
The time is {"hour": 6, "minute": 36}
